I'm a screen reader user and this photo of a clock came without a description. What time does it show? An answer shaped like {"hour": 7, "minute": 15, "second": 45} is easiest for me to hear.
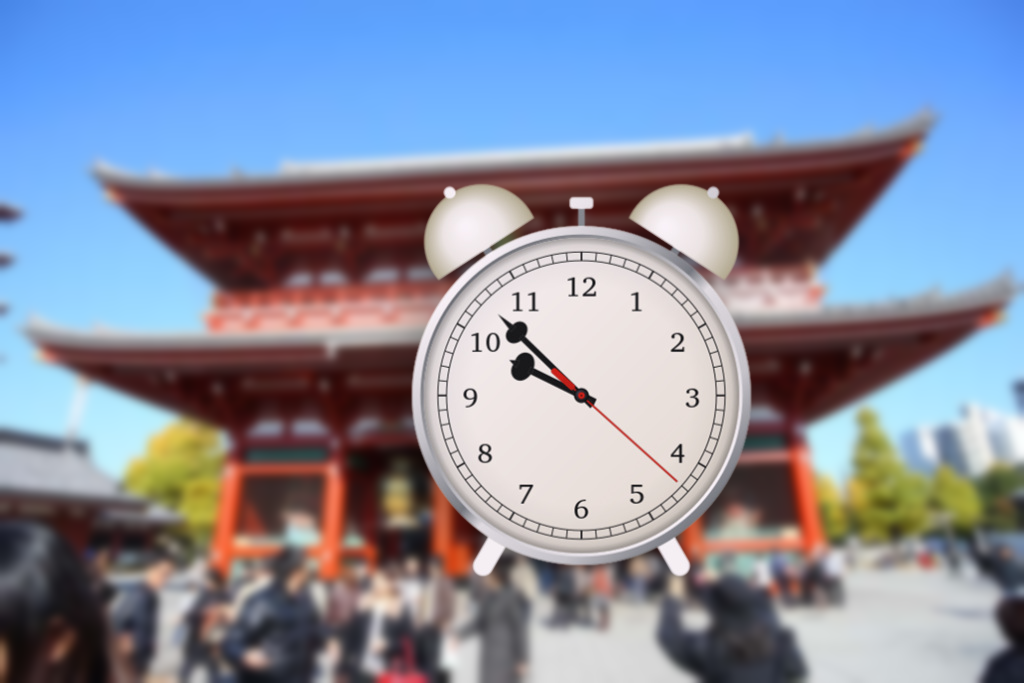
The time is {"hour": 9, "minute": 52, "second": 22}
